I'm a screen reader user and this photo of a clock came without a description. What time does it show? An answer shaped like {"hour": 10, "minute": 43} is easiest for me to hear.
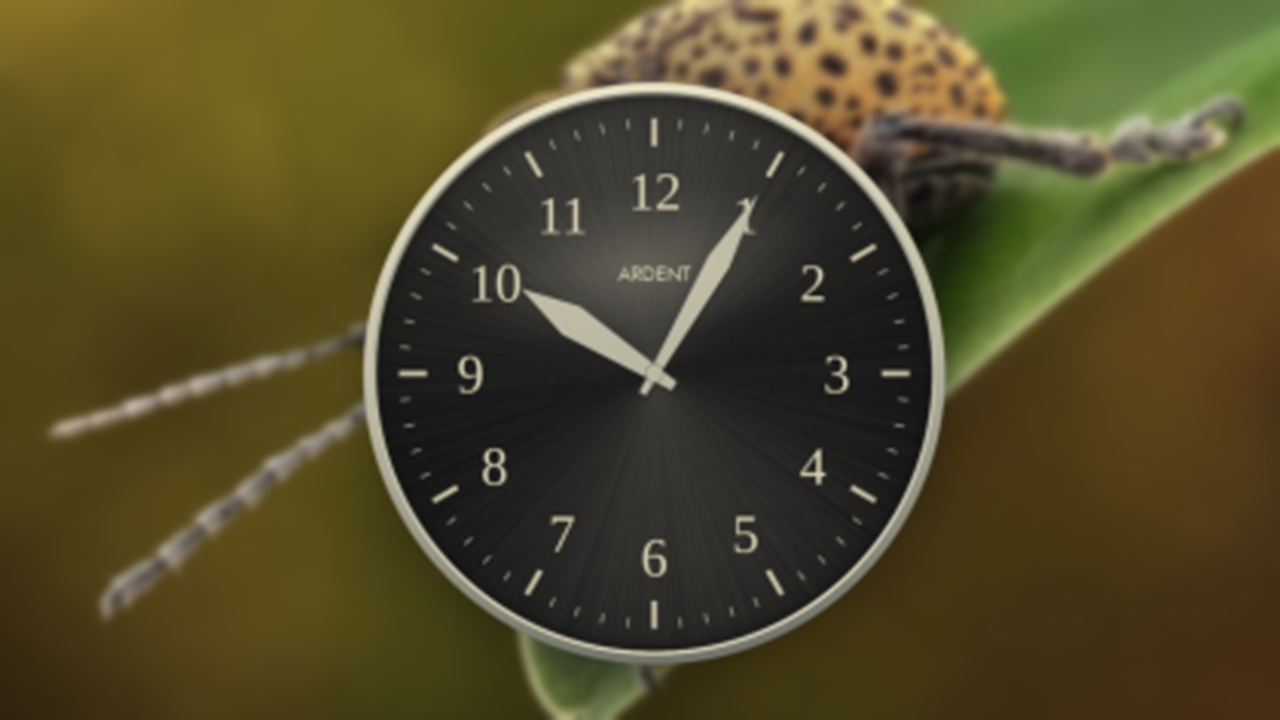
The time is {"hour": 10, "minute": 5}
